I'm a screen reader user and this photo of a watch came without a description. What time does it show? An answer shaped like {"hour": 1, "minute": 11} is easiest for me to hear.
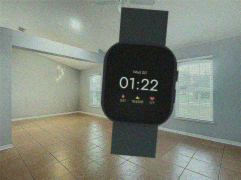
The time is {"hour": 1, "minute": 22}
